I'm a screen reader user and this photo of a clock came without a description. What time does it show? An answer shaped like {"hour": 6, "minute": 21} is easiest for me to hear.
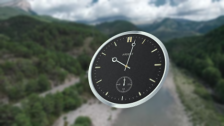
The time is {"hour": 10, "minute": 2}
